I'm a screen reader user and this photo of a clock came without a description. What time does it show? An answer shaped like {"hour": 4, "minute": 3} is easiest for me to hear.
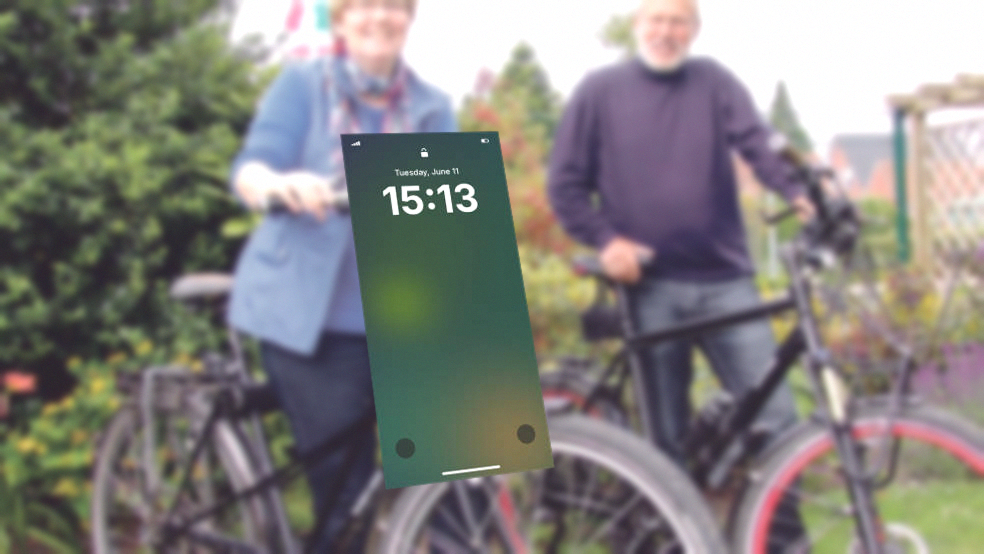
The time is {"hour": 15, "minute": 13}
